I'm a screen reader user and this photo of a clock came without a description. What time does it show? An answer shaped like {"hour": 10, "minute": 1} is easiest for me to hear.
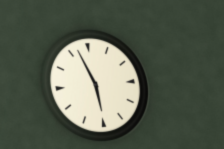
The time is {"hour": 5, "minute": 57}
